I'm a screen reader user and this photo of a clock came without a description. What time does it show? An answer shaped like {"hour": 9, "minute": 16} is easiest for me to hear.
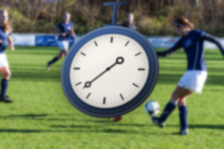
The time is {"hour": 1, "minute": 38}
